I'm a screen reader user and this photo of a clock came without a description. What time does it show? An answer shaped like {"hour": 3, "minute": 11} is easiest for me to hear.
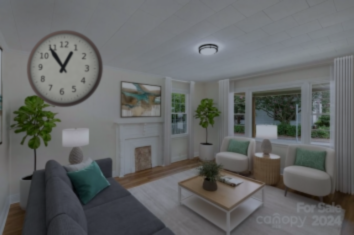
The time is {"hour": 12, "minute": 54}
